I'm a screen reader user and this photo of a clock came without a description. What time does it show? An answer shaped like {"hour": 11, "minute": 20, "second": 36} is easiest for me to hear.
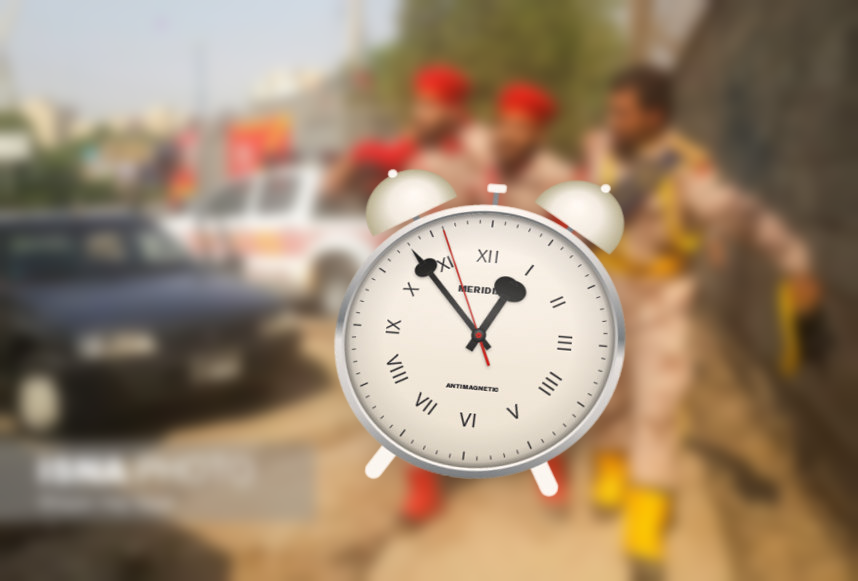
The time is {"hour": 12, "minute": 52, "second": 56}
